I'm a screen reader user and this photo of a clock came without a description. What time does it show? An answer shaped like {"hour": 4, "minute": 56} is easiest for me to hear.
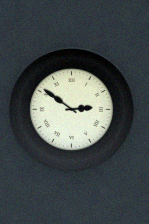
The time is {"hour": 2, "minute": 51}
